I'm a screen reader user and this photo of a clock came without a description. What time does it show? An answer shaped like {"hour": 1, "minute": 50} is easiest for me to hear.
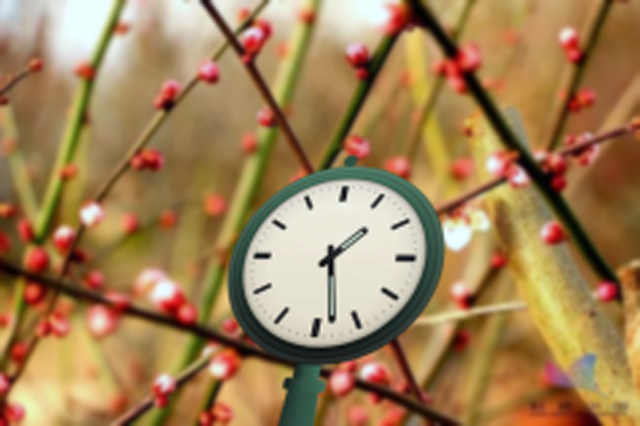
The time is {"hour": 1, "minute": 28}
